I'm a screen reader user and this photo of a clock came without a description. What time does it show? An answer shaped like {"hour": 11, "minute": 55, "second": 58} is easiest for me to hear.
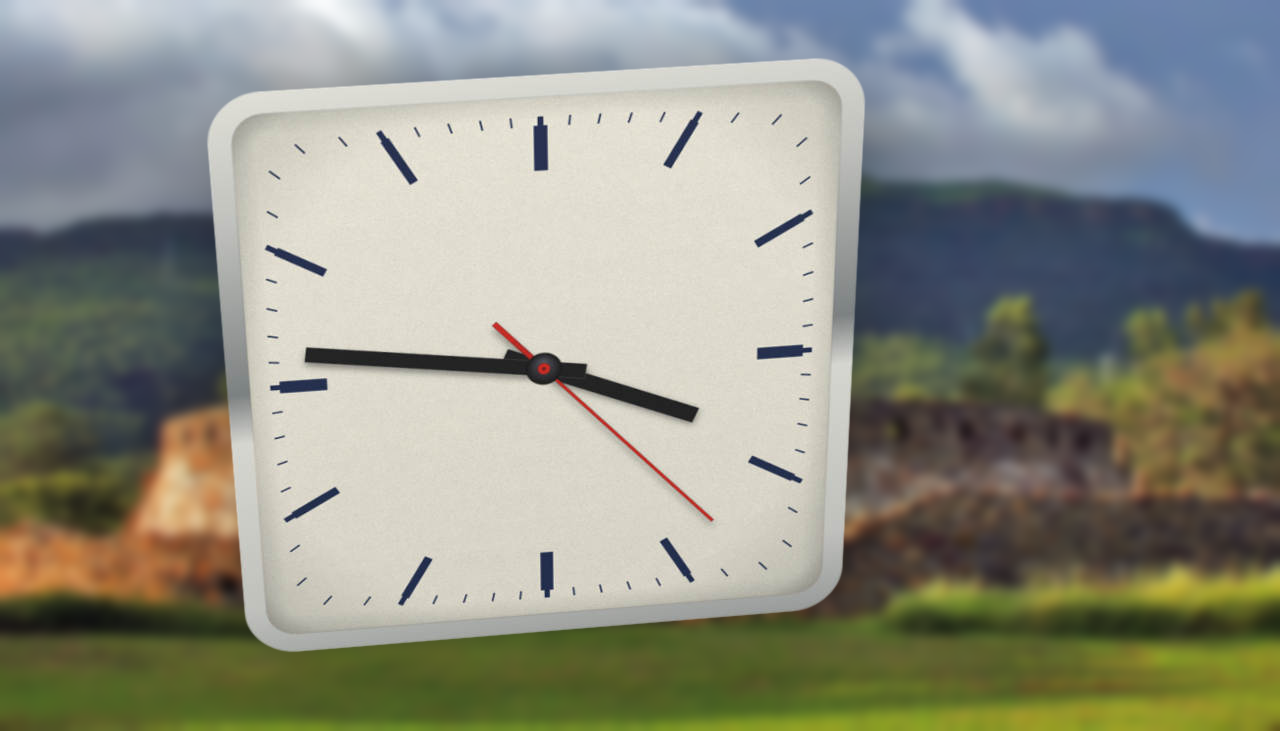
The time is {"hour": 3, "minute": 46, "second": 23}
